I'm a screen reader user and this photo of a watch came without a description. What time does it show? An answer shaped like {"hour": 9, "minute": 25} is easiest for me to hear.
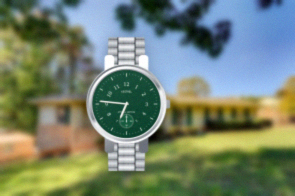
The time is {"hour": 6, "minute": 46}
